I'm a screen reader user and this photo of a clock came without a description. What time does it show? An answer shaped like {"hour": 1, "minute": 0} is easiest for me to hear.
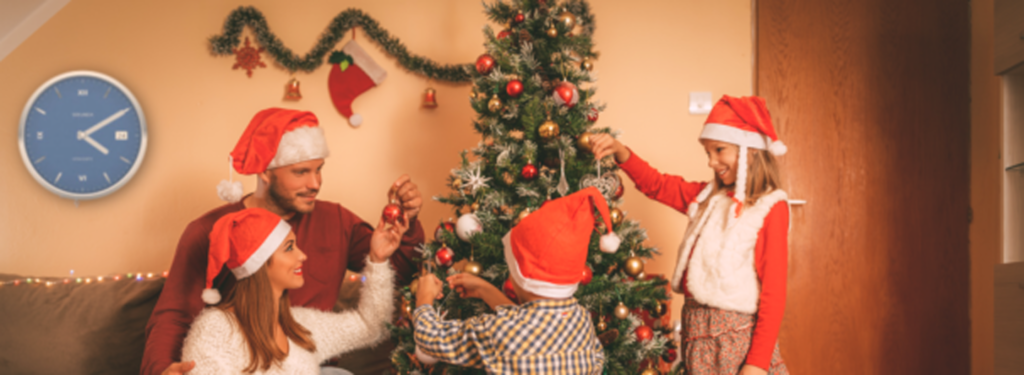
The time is {"hour": 4, "minute": 10}
